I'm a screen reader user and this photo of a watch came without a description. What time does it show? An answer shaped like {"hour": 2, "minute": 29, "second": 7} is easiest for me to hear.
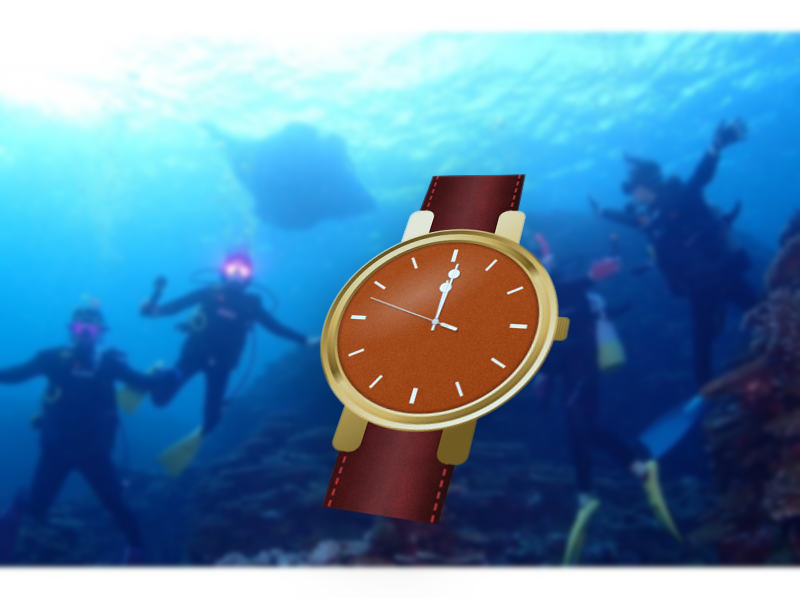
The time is {"hour": 12, "minute": 0, "second": 48}
